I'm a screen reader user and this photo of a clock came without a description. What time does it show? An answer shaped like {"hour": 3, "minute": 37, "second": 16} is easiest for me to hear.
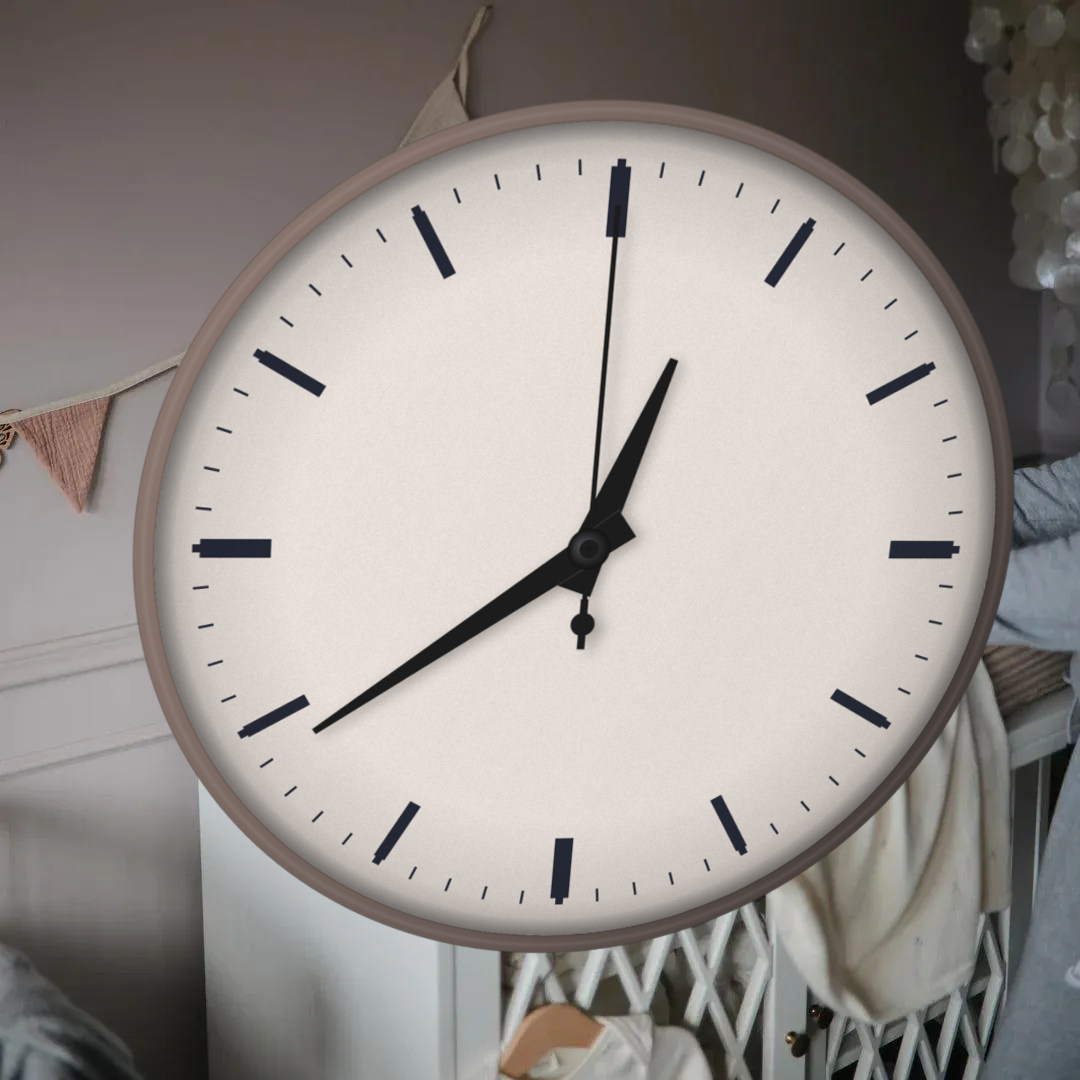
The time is {"hour": 12, "minute": 39, "second": 0}
